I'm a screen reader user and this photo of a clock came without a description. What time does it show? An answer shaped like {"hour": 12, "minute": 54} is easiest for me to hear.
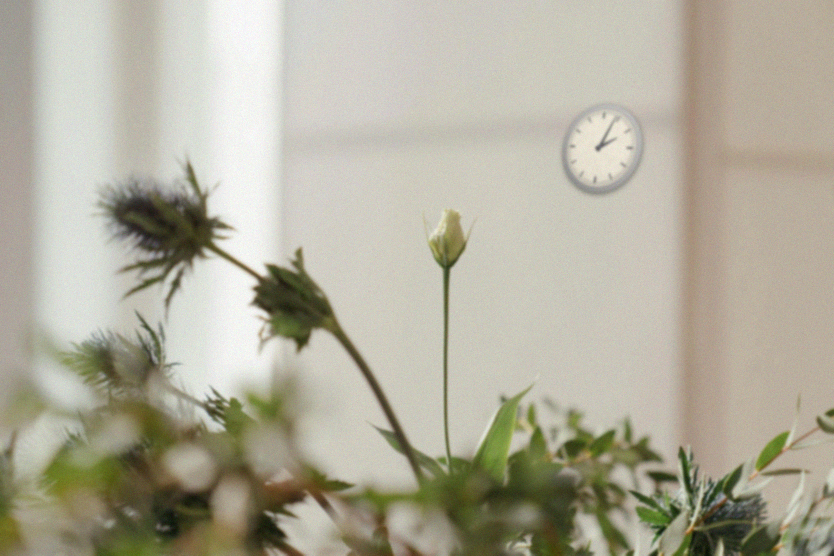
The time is {"hour": 2, "minute": 4}
